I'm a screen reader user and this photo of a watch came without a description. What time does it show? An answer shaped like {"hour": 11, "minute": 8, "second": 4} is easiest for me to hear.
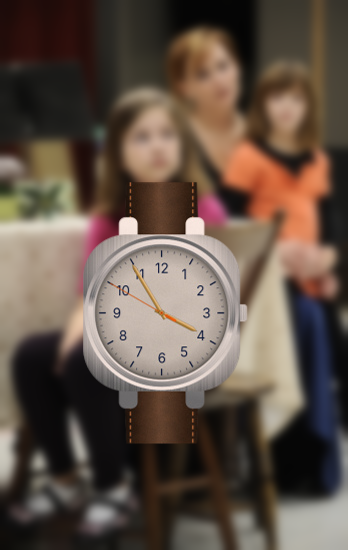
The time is {"hour": 3, "minute": 54, "second": 50}
